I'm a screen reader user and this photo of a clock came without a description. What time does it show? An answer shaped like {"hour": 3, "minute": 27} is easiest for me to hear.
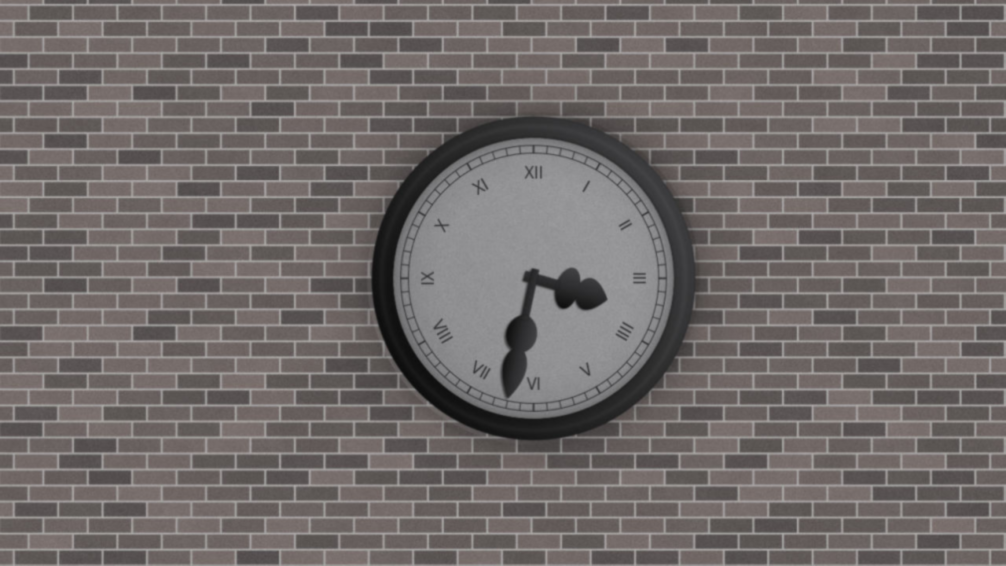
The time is {"hour": 3, "minute": 32}
